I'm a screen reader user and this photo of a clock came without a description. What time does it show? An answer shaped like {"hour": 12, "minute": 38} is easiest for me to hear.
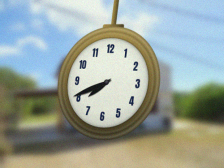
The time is {"hour": 7, "minute": 41}
